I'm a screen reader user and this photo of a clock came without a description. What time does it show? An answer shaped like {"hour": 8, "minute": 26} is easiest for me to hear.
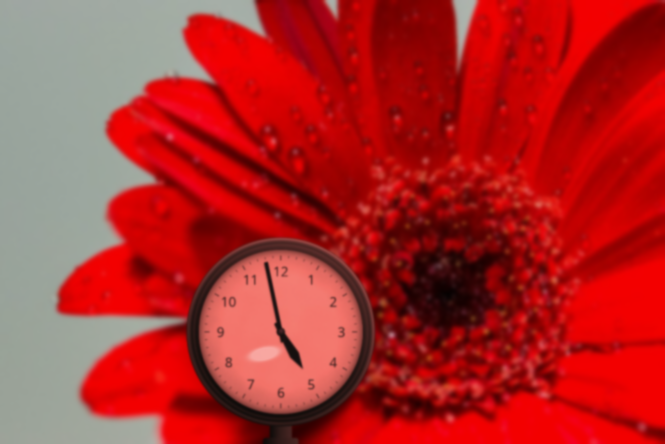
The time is {"hour": 4, "minute": 58}
